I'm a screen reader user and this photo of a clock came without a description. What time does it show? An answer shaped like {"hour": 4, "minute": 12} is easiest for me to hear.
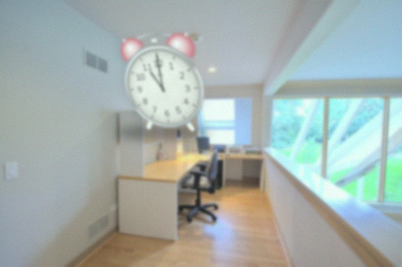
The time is {"hour": 11, "minute": 0}
